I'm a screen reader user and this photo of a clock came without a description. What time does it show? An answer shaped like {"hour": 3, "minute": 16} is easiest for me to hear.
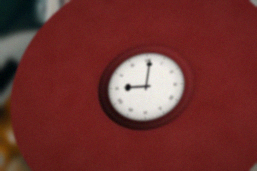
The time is {"hour": 9, "minute": 1}
